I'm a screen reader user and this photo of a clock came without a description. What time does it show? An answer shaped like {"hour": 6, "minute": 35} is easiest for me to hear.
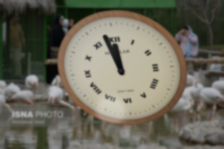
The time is {"hour": 11, "minute": 58}
